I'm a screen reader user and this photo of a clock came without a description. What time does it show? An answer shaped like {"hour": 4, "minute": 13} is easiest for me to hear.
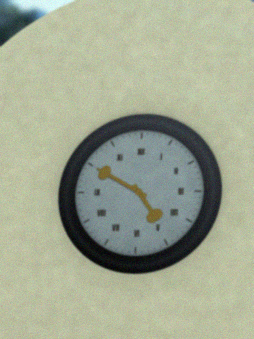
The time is {"hour": 4, "minute": 50}
